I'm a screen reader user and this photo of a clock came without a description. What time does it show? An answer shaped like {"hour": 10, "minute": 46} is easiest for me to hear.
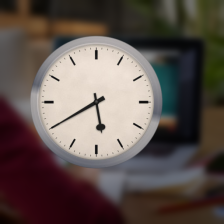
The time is {"hour": 5, "minute": 40}
